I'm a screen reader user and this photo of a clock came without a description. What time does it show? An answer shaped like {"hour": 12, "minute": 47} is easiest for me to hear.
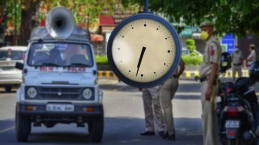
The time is {"hour": 6, "minute": 32}
